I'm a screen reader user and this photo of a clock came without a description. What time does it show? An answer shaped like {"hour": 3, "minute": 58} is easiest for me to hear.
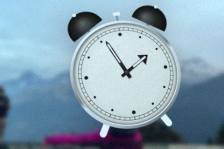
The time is {"hour": 1, "minute": 56}
